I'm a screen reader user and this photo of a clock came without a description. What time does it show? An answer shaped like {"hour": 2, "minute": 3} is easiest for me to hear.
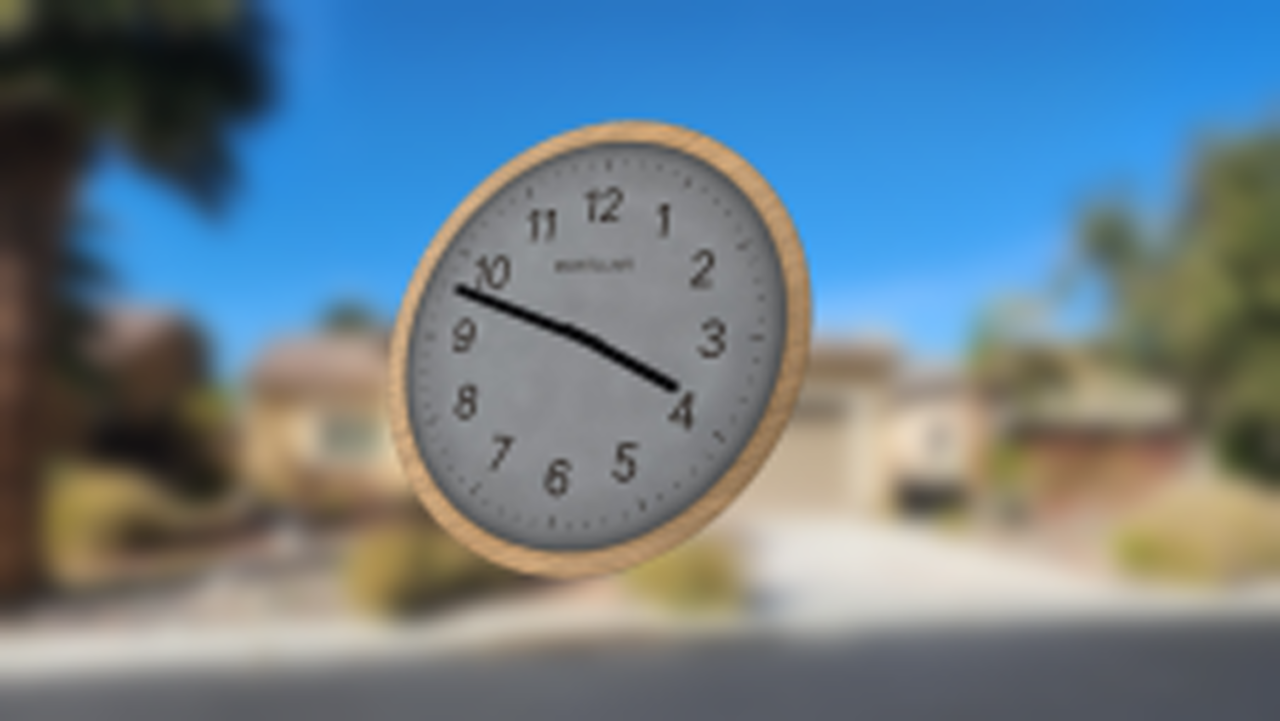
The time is {"hour": 3, "minute": 48}
